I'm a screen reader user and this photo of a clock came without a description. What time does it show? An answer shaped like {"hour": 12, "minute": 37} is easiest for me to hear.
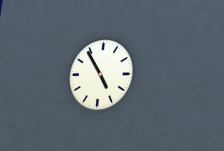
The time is {"hour": 4, "minute": 54}
